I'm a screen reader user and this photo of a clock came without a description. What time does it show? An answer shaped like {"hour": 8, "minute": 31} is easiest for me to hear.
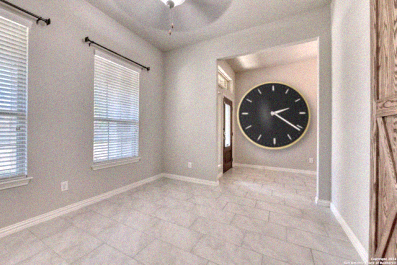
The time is {"hour": 2, "minute": 21}
